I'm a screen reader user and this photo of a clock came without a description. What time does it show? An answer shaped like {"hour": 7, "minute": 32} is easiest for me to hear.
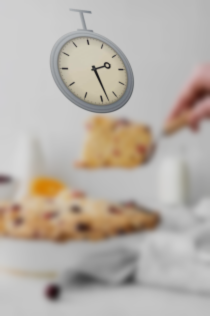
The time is {"hour": 2, "minute": 28}
